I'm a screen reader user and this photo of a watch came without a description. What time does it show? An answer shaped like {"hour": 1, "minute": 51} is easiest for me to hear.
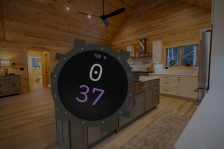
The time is {"hour": 0, "minute": 37}
